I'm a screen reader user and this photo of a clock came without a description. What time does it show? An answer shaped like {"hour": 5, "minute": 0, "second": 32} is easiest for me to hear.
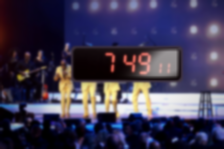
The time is {"hour": 7, "minute": 49, "second": 11}
